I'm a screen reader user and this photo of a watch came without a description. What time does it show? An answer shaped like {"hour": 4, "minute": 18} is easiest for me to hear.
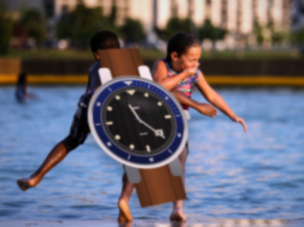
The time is {"hour": 11, "minute": 23}
